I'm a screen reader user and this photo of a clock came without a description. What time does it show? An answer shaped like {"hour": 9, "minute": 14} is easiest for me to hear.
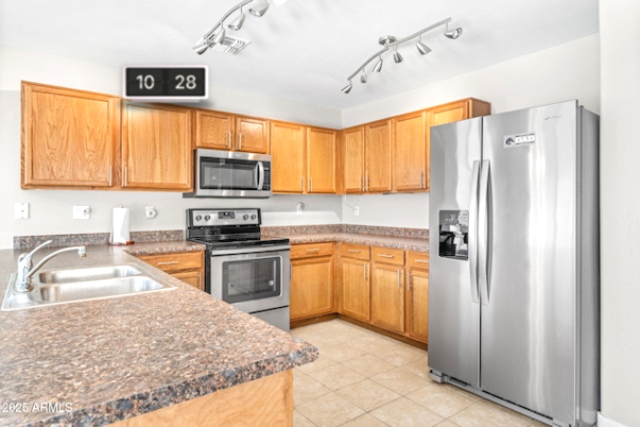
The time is {"hour": 10, "minute": 28}
